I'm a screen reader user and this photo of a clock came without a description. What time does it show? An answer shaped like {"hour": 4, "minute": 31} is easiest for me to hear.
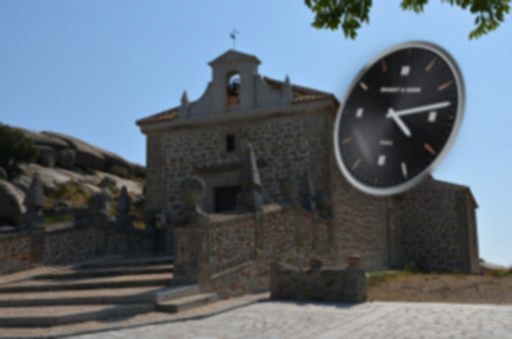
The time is {"hour": 4, "minute": 13}
